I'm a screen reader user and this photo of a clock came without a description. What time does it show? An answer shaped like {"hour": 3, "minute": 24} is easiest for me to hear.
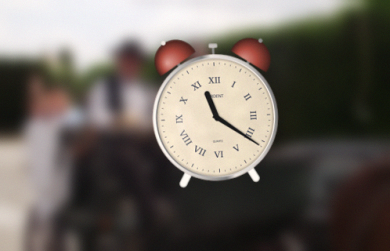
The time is {"hour": 11, "minute": 21}
